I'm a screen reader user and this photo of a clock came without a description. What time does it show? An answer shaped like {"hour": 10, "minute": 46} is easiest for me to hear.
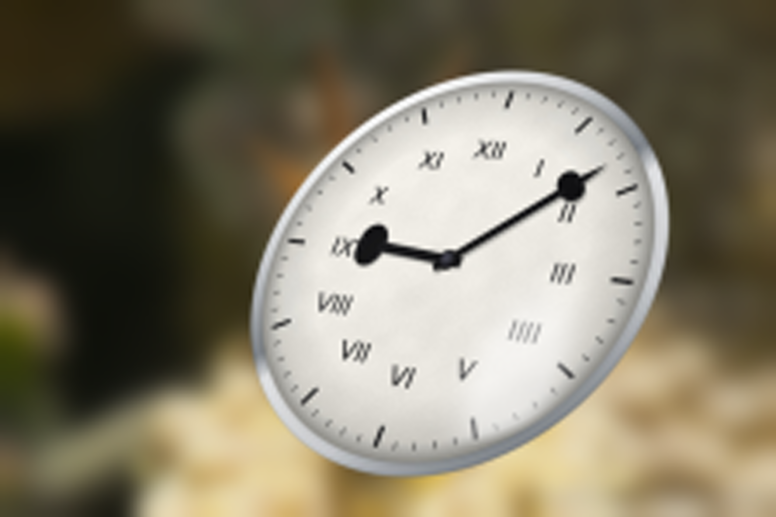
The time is {"hour": 9, "minute": 8}
